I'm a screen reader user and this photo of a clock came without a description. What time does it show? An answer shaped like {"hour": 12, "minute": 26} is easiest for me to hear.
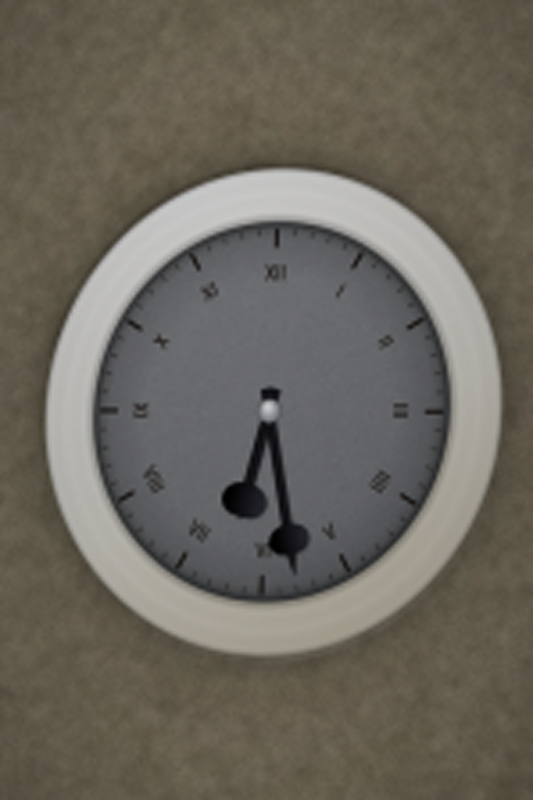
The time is {"hour": 6, "minute": 28}
